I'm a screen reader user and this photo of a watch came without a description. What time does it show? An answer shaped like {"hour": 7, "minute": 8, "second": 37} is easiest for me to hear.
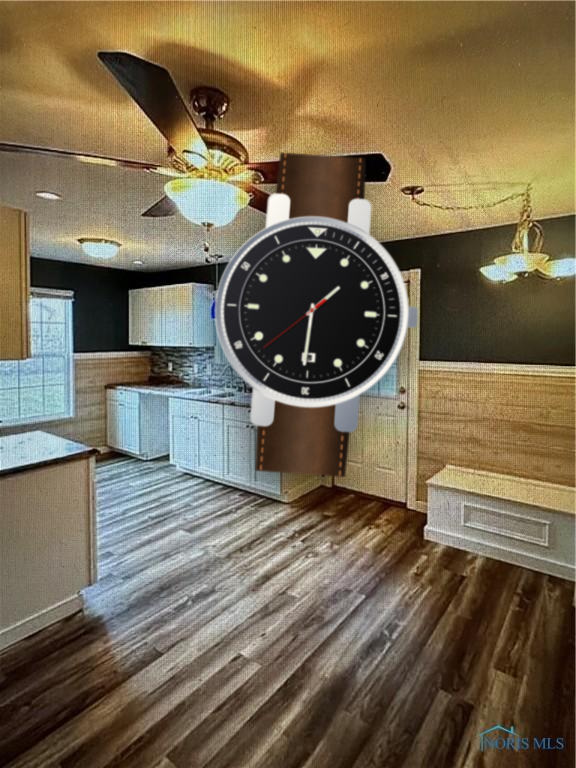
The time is {"hour": 1, "minute": 30, "second": 38}
